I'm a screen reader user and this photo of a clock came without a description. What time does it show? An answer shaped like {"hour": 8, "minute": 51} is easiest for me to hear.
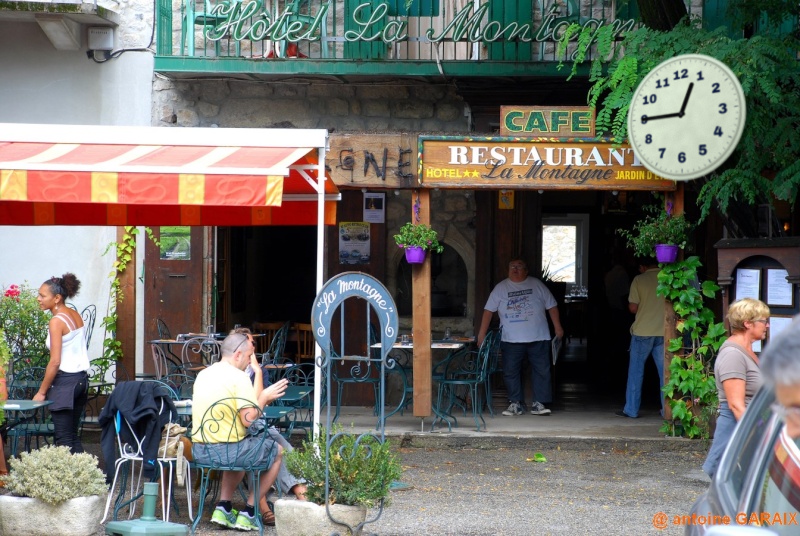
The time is {"hour": 12, "minute": 45}
